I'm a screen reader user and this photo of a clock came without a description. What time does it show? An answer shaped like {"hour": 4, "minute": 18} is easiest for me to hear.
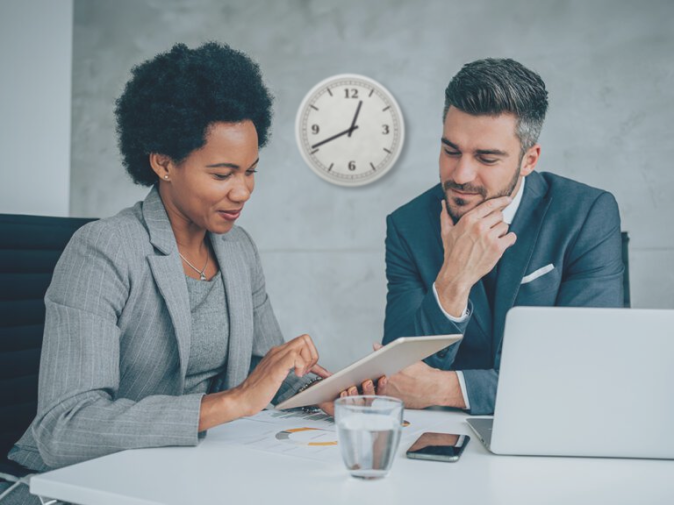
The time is {"hour": 12, "minute": 41}
